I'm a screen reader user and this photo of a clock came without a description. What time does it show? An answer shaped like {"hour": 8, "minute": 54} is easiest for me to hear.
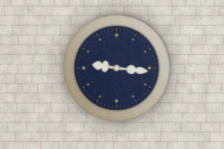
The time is {"hour": 9, "minute": 16}
